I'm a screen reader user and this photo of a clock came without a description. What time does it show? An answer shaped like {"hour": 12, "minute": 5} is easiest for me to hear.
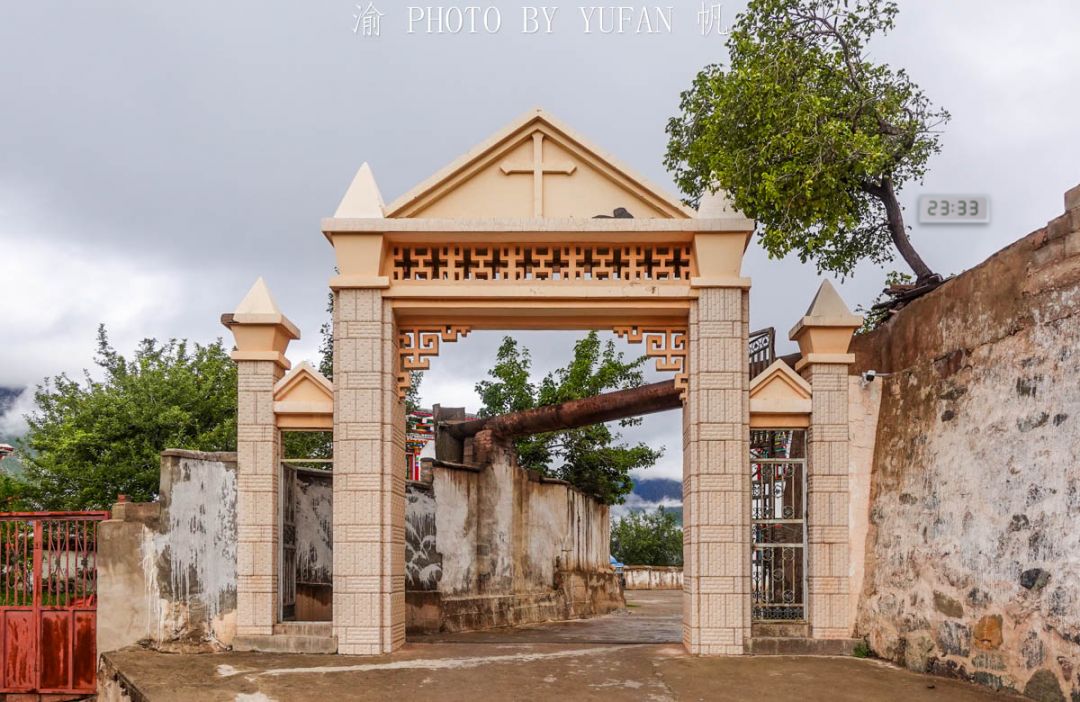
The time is {"hour": 23, "minute": 33}
